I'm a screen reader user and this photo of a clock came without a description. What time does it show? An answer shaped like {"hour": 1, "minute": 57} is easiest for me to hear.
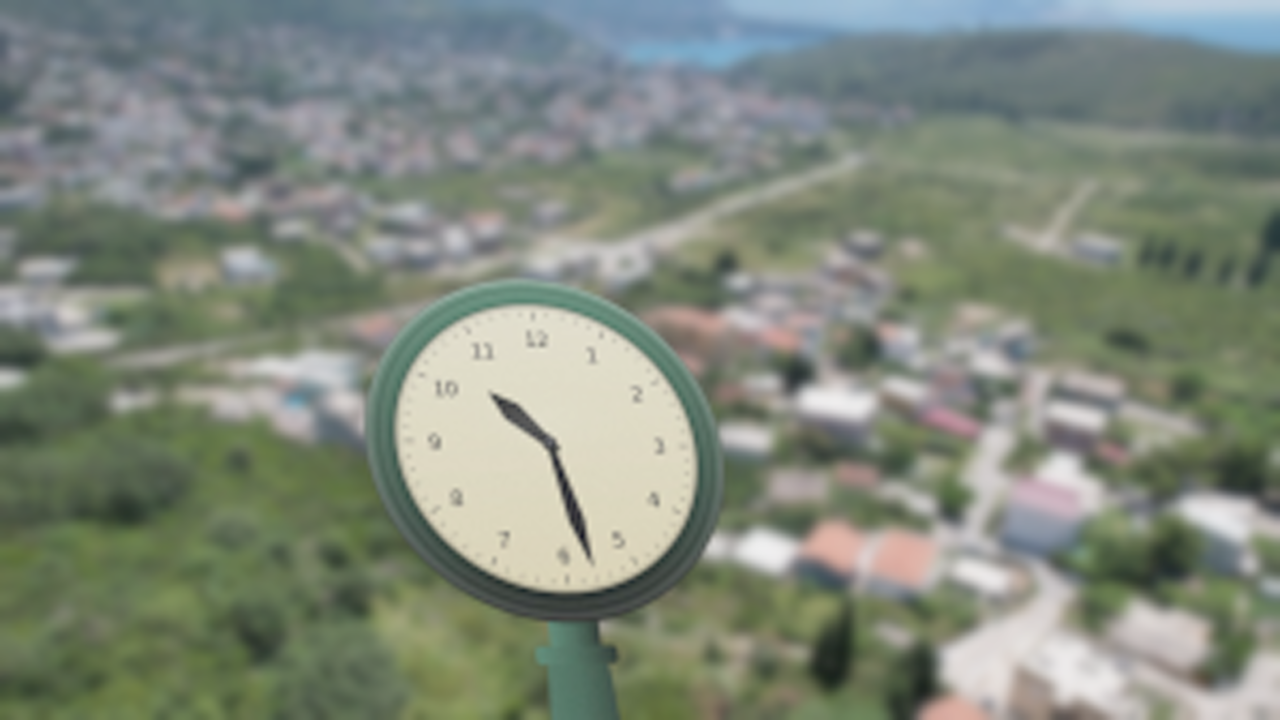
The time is {"hour": 10, "minute": 28}
